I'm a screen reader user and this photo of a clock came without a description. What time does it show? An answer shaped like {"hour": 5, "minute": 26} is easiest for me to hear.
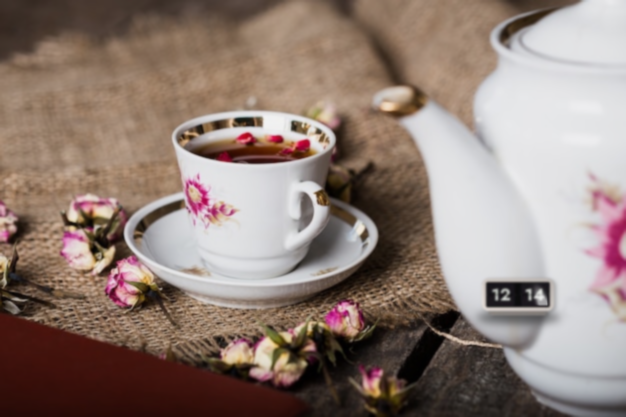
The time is {"hour": 12, "minute": 14}
